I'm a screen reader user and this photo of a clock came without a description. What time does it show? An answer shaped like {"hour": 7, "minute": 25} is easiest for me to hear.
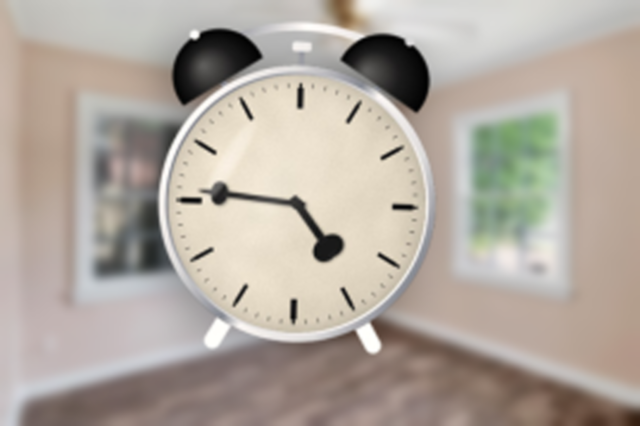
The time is {"hour": 4, "minute": 46}
